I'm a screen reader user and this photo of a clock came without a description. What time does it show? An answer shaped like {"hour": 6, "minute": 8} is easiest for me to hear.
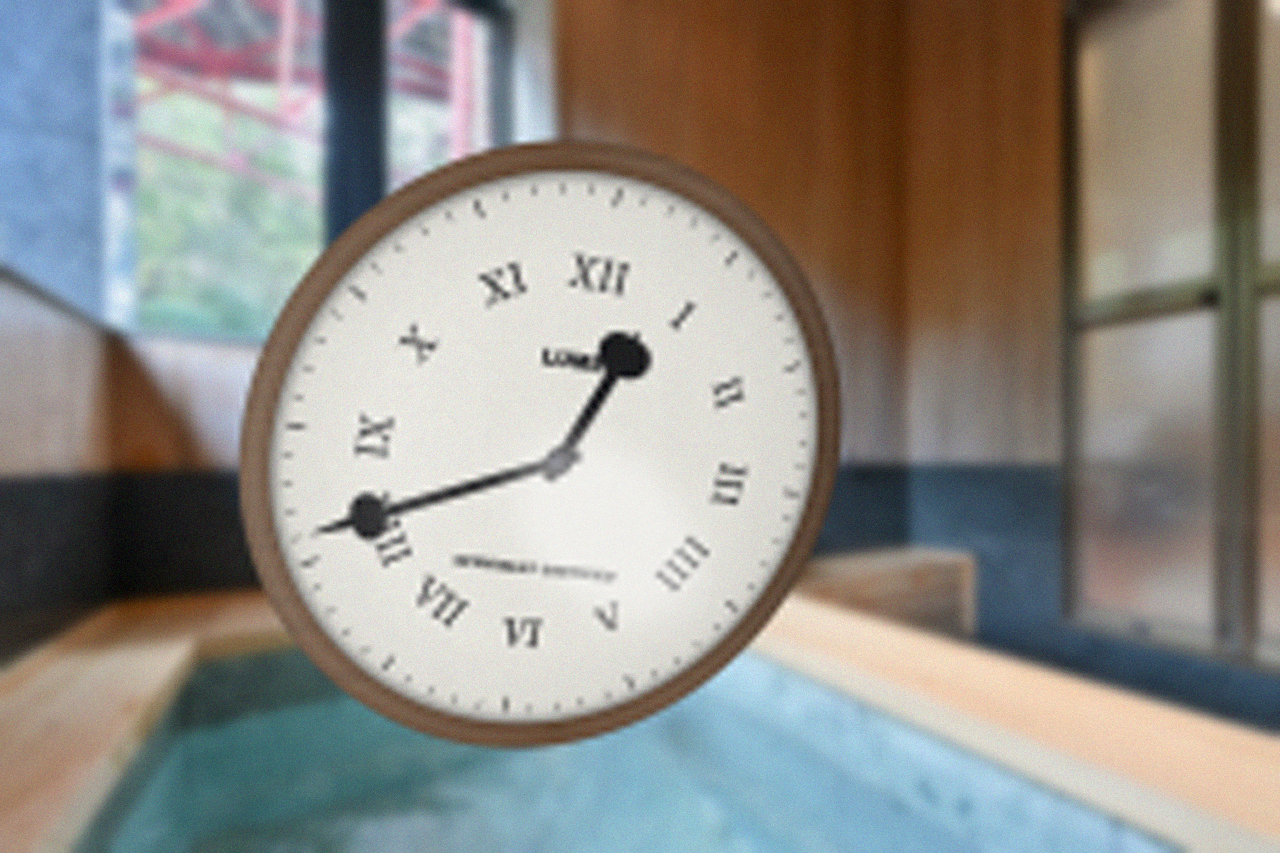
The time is {"hour": 12, "minute": 41}
